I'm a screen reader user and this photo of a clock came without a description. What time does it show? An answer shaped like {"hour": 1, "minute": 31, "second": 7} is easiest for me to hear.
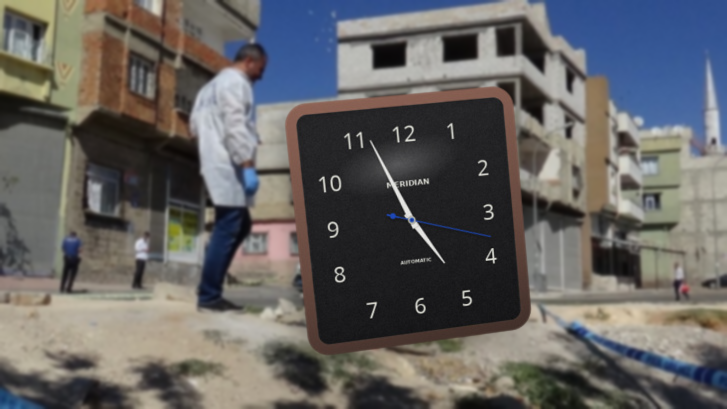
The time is {"hour": 4, "minute": 56, "second": 18}
